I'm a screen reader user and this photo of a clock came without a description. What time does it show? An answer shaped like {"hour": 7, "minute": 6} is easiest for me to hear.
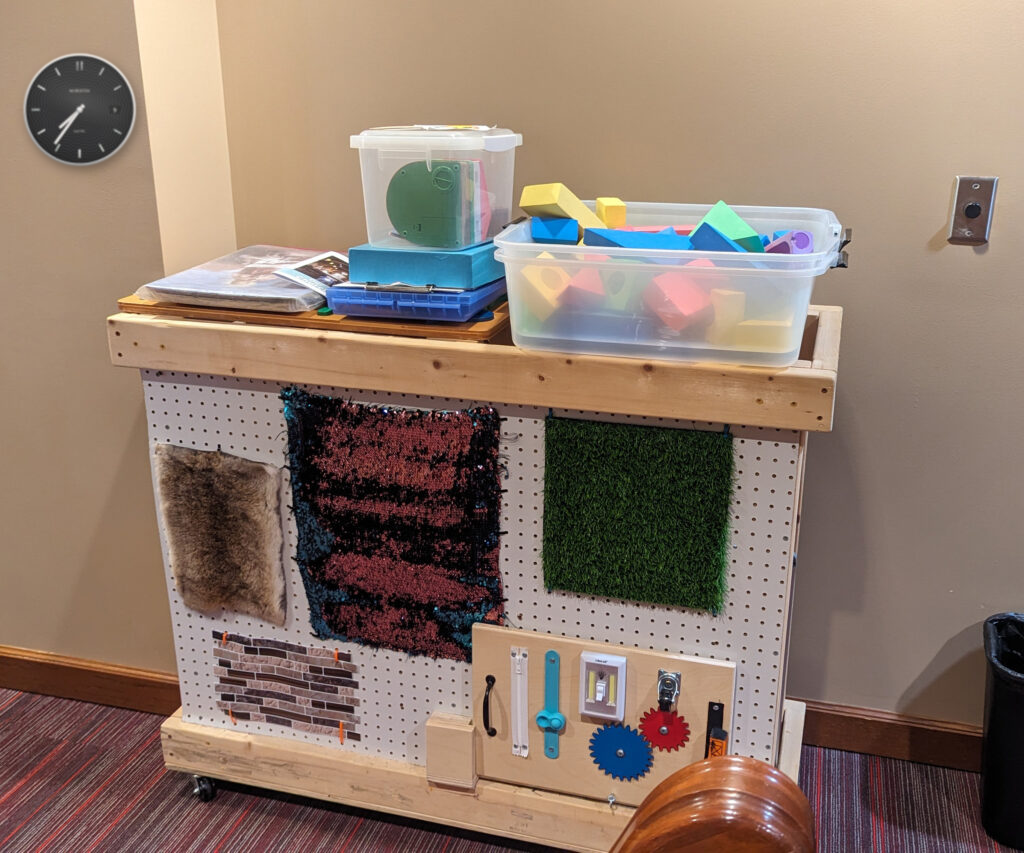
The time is {"hour": 7, "minute": 36}
